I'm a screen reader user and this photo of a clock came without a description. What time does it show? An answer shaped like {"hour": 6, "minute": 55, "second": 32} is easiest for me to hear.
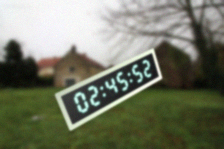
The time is {"hour": 2, "minute": 45, "second": 52}
